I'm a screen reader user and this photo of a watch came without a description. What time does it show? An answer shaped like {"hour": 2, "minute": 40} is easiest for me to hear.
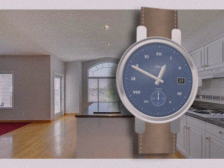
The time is {"hour": 12, "minute": 49}
